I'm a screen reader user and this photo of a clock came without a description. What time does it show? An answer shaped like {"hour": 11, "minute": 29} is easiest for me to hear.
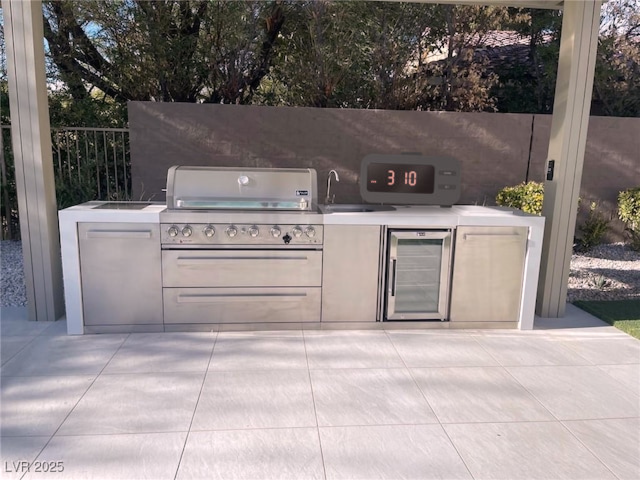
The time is {"hour": 3, "minute": 10}
